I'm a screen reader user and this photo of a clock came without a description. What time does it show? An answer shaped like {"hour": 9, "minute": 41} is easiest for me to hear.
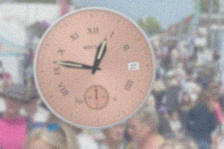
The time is {"hour": 12, "minute": 47}
